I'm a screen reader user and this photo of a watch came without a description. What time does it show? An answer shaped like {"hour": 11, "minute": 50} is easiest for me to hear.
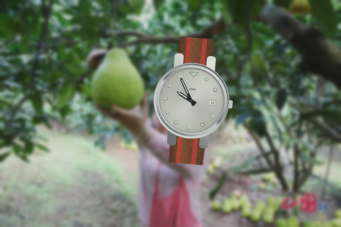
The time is {"hour": 9, "minute": 55}
